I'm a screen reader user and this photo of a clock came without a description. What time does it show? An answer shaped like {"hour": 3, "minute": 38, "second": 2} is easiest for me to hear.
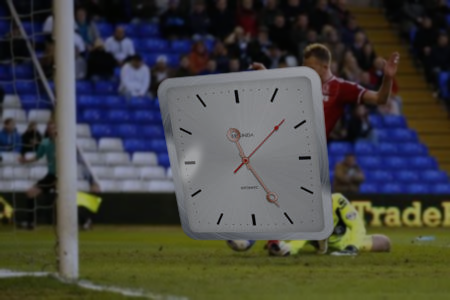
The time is {"hour": 11, "minute": 25, "second": 8}
